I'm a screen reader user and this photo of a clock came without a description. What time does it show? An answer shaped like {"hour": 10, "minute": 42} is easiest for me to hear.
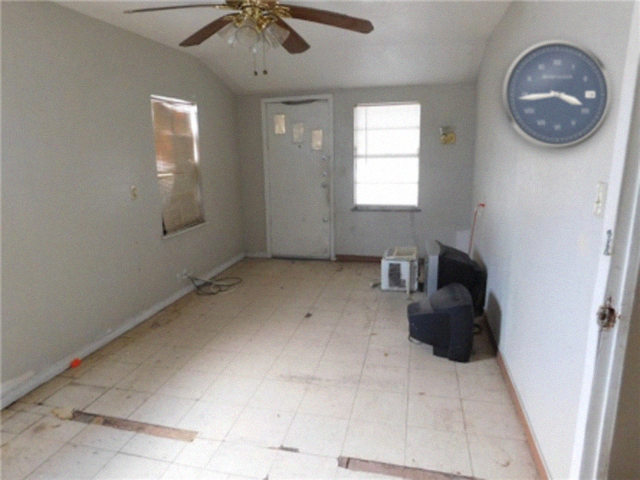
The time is {"hour": 3, "minute": 44}
